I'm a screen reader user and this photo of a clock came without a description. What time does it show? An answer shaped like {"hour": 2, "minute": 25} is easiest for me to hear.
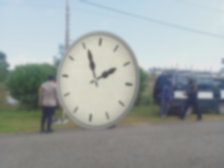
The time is {"hour": 1, "minute": 56}
